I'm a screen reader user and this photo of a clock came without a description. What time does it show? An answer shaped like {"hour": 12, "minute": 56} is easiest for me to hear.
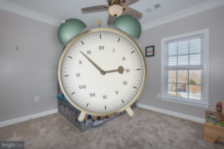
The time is {"hour": 2, "minute": 53}
